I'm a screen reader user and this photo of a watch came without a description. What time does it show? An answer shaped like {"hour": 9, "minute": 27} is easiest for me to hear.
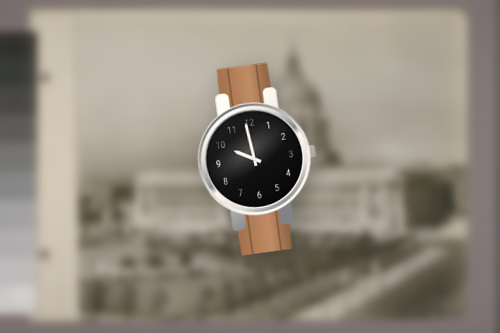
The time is {"hour": 9, "minute": 59}
